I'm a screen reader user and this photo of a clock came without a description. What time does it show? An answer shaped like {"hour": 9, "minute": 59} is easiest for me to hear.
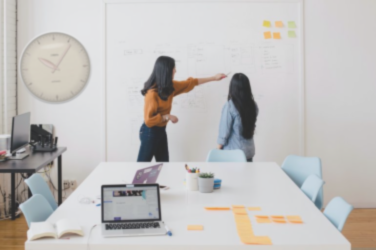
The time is {"hour": 10, "minute": 6}
